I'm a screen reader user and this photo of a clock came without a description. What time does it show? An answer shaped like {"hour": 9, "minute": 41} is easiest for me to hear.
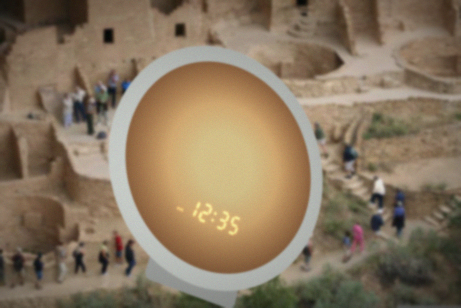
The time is {"hour": 12, "minute": 35}
